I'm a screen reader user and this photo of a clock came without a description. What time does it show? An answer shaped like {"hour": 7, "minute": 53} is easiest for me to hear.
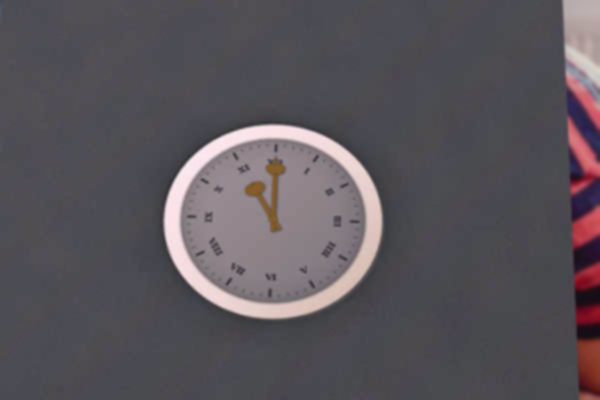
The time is {"hour": 11, "minute": 0}
